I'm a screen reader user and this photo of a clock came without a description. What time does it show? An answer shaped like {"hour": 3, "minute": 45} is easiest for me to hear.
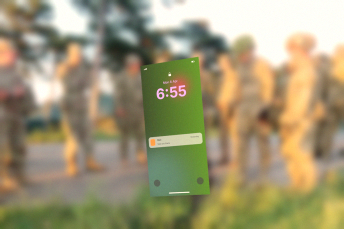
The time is {"hour": 6, "minute": 55}
